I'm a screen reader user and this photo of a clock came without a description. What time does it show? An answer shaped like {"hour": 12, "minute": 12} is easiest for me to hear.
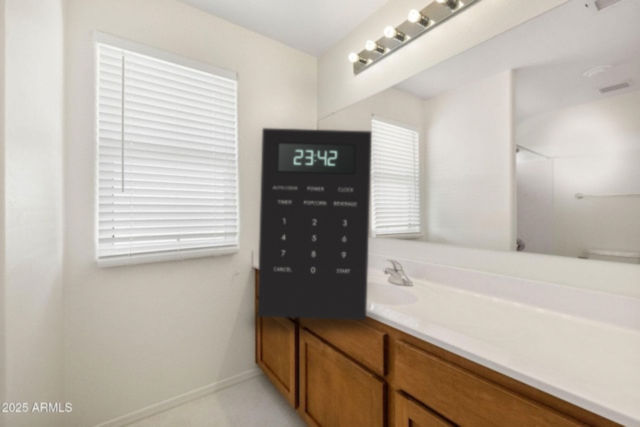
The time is {"hour": 23, "minute": 42}
